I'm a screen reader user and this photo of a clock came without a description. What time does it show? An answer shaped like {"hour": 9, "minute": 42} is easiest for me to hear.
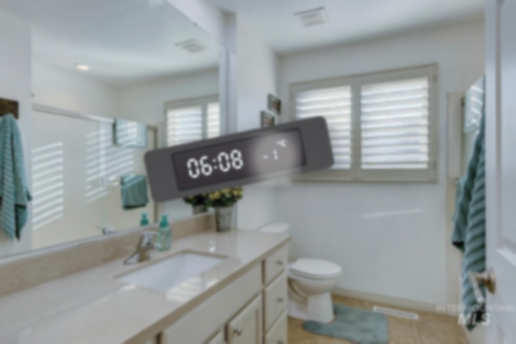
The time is {"hour": 6, "minute": 8}
